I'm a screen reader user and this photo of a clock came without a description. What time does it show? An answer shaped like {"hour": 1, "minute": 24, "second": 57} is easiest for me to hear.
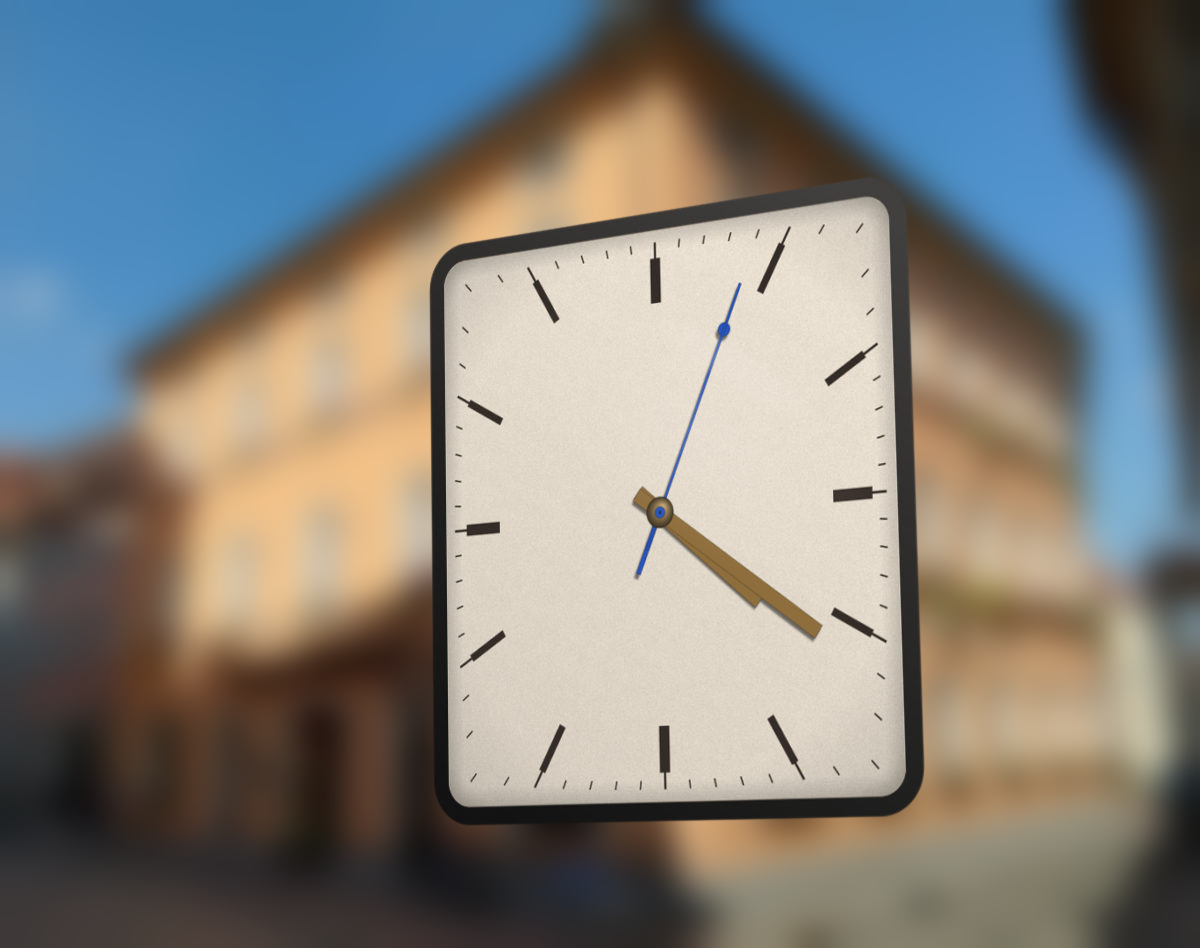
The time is {"hour": 4, "minute": 21, "second": 4}
